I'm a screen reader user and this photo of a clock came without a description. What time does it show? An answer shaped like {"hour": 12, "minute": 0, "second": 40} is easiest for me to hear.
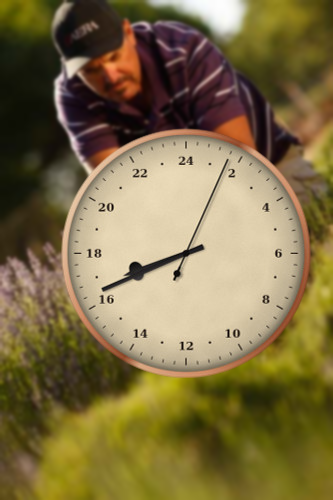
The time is {"hour": 16, "minute": 41, "second": 4}
